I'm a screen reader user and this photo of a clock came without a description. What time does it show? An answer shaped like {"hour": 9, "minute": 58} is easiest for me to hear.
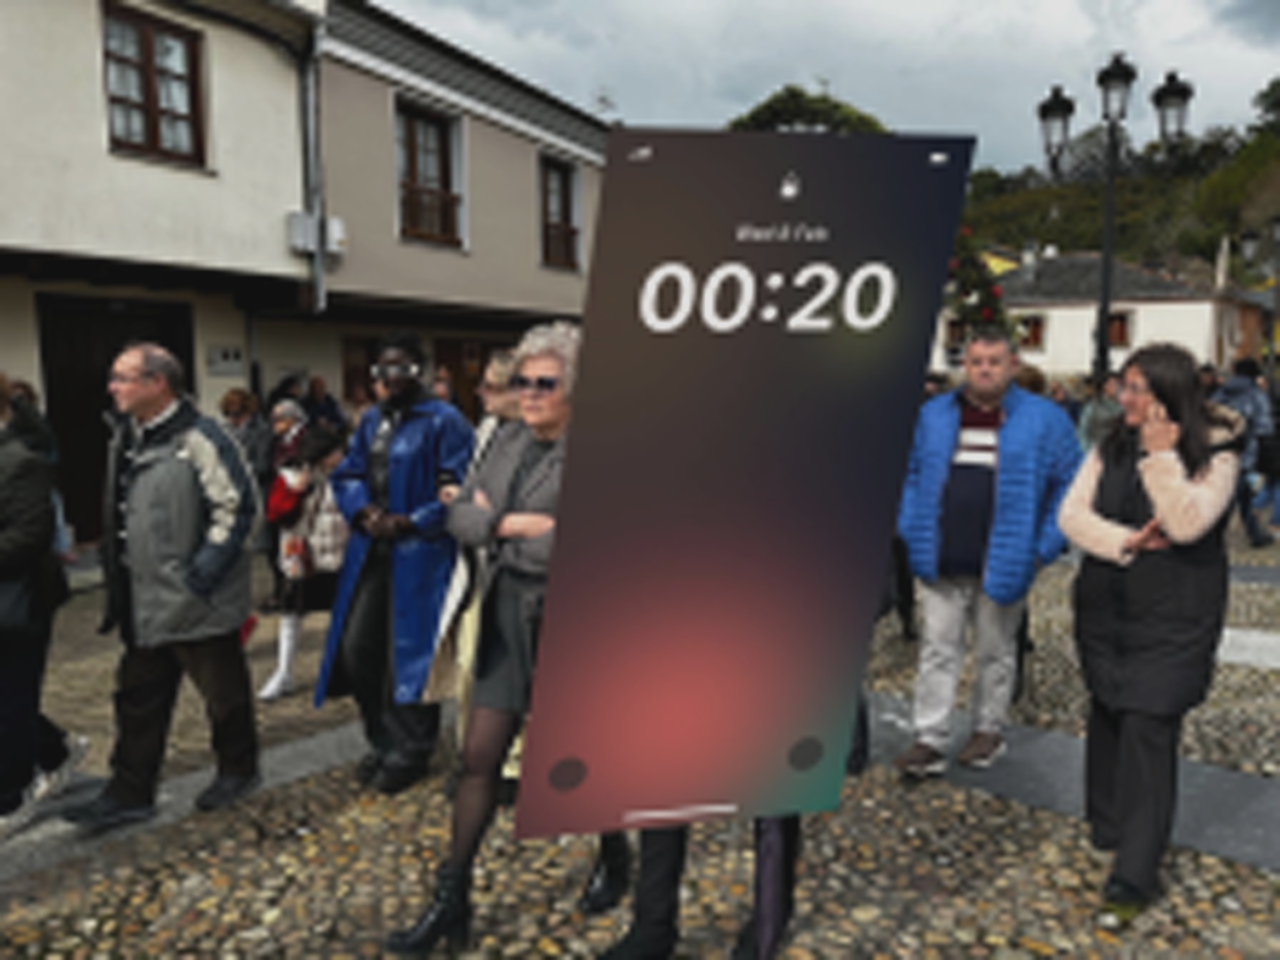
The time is {"hour": 0, "minute": 20}
